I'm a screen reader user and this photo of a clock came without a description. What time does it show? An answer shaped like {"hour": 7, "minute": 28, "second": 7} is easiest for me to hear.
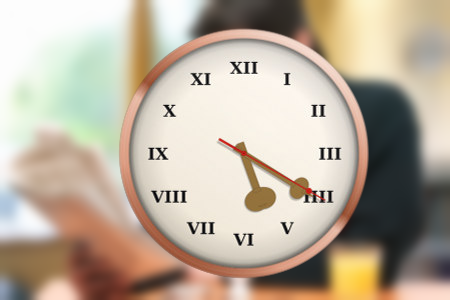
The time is {"hour": 5, "minute": 20, "second": 20}
